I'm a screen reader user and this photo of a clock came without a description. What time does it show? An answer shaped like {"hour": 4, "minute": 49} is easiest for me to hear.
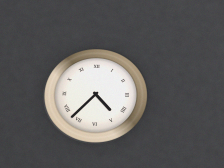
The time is {"hour": 4, "minute": 37}
